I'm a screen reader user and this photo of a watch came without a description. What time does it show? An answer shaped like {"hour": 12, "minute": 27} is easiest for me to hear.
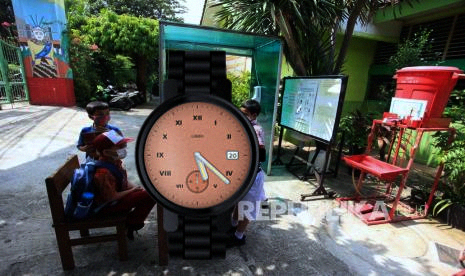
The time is {"hour": 5, "minute": 22}
